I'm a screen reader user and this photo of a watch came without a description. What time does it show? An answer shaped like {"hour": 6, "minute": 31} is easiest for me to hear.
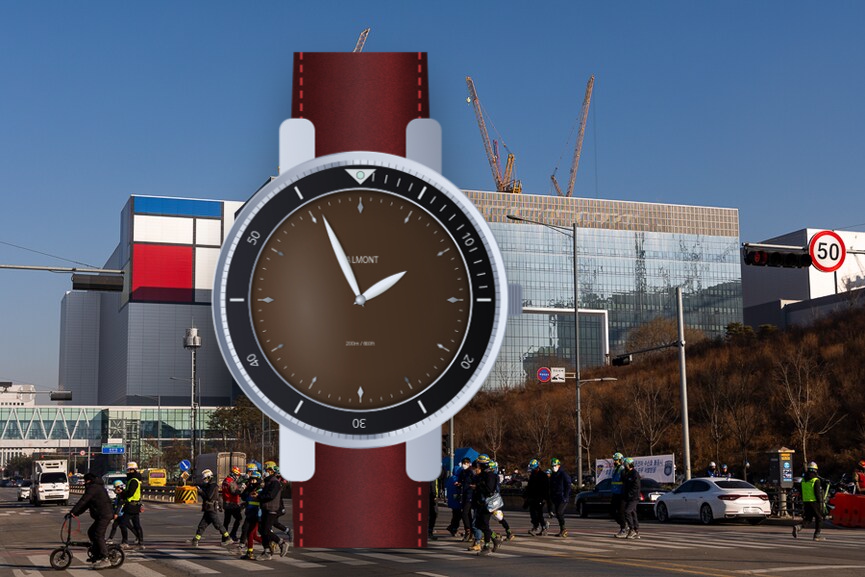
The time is {"hour": 1, "minute": 56}
